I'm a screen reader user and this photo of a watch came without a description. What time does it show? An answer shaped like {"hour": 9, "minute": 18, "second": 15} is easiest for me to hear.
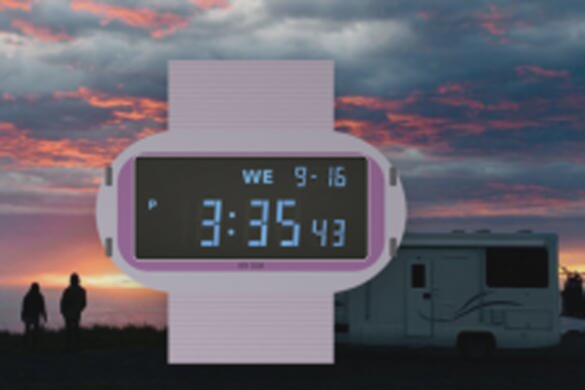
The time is {"hour": 3, "minute": 35, "second": 43}
